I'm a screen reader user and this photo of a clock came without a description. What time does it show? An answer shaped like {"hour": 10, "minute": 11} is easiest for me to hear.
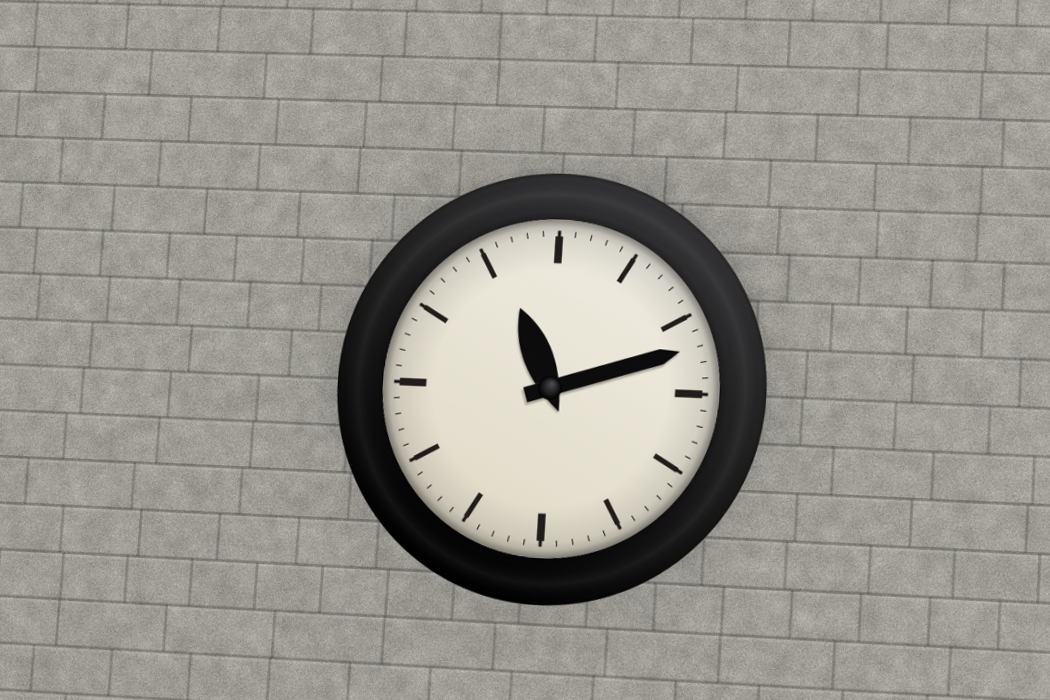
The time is {"hour": 11, "minute": 12}
